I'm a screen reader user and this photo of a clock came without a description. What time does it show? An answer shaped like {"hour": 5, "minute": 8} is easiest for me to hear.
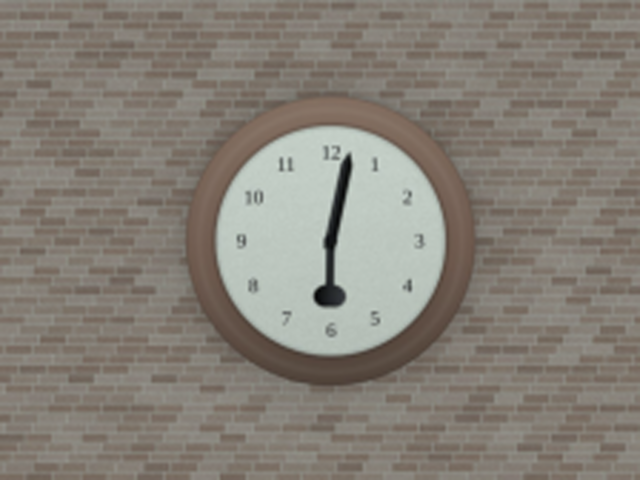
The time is {"hour": 6, "minute": 2}
